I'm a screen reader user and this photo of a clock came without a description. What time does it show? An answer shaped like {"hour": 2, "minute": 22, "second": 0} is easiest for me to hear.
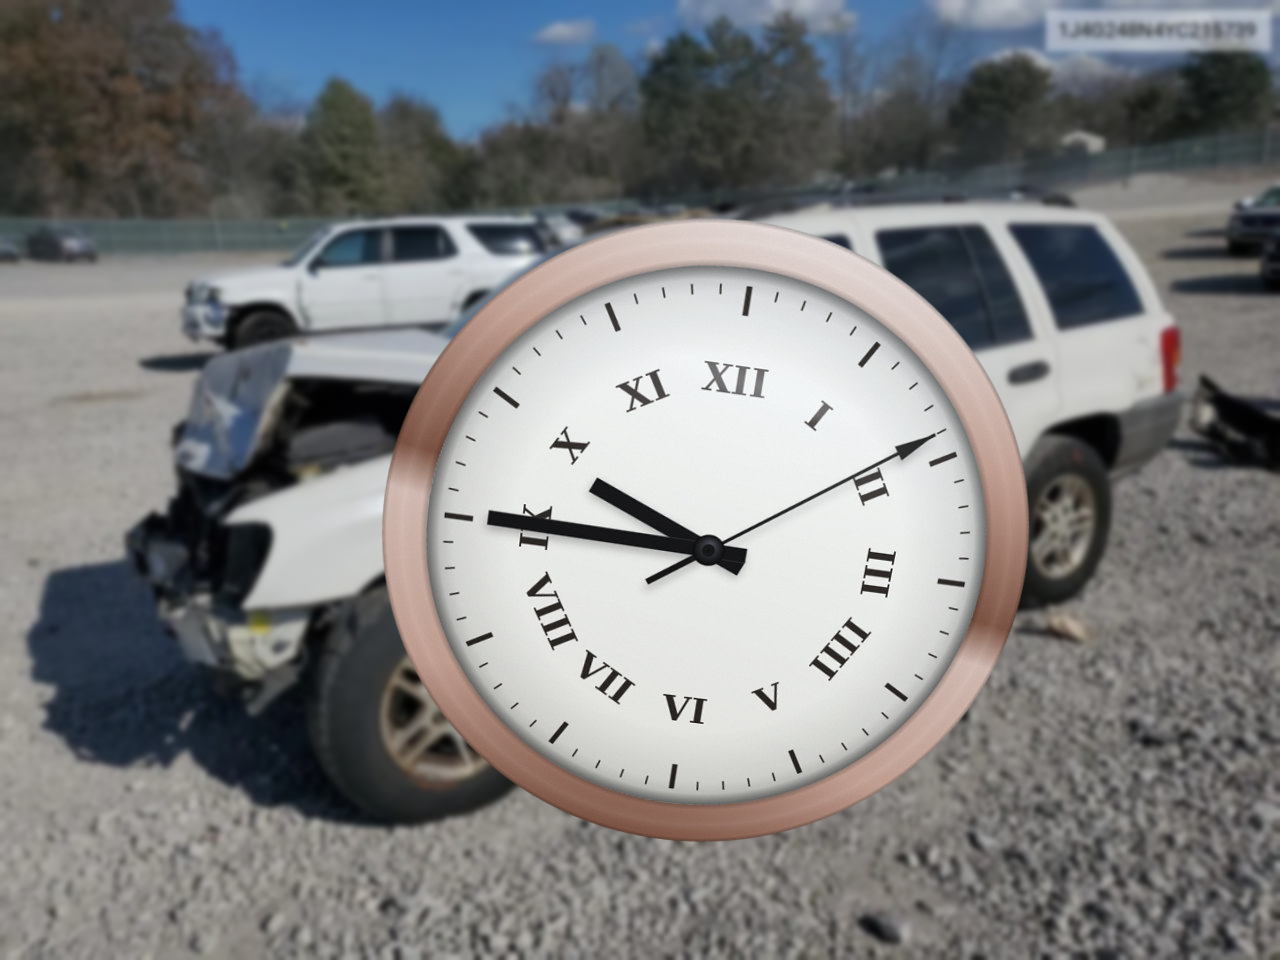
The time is {"hour": 9, "minute": 45, "second": 9}
